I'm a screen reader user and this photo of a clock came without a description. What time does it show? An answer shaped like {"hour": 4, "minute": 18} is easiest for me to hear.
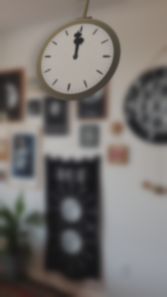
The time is {"hour": 11, "minute": 59}
